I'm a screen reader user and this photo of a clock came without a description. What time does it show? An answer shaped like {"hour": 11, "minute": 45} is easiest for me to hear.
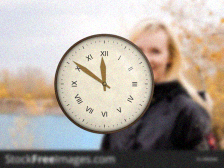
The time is {"hour": 11, "minute": 51}
